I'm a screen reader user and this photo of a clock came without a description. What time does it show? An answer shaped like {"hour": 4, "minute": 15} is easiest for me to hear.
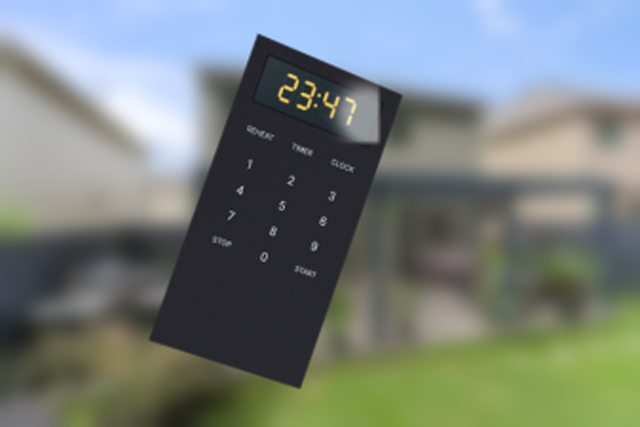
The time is {"hour": 23, "minute": 47}
